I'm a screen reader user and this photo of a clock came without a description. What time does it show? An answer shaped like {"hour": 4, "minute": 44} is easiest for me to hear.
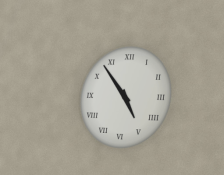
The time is {"hour": 4, "minute": 53}
